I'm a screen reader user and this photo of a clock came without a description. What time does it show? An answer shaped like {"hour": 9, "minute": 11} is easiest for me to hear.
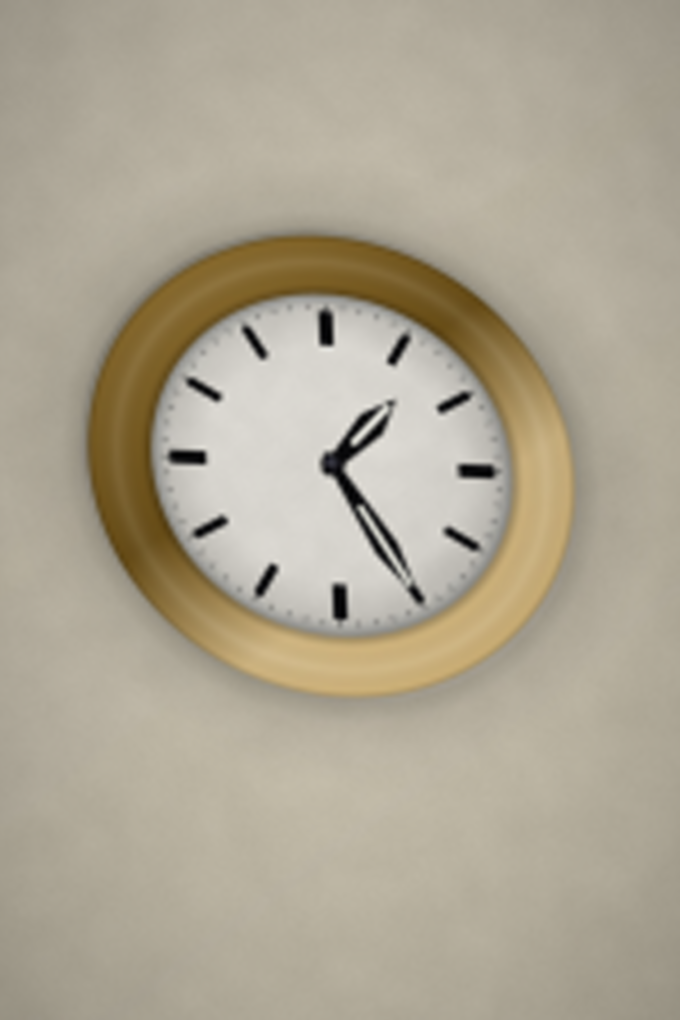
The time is {"hour": 1, "minute": 25}
